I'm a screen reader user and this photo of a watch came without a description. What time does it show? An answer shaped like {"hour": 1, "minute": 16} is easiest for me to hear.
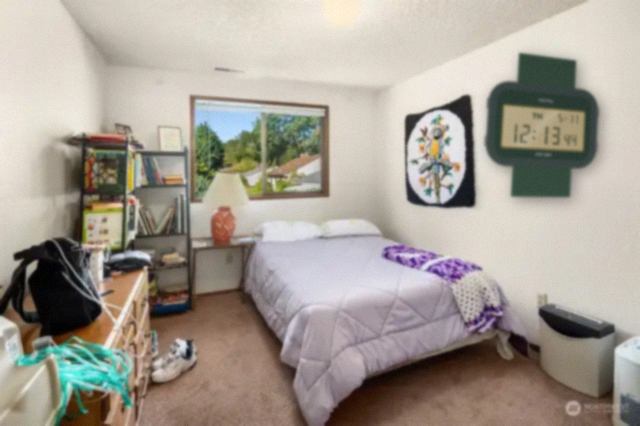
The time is {"hour": 12, "minute": 13}
